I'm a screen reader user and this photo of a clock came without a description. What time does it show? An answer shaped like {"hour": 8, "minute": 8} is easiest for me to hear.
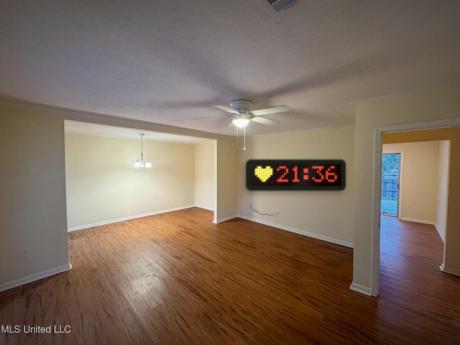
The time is {"hour": 21, "minute": 36}
